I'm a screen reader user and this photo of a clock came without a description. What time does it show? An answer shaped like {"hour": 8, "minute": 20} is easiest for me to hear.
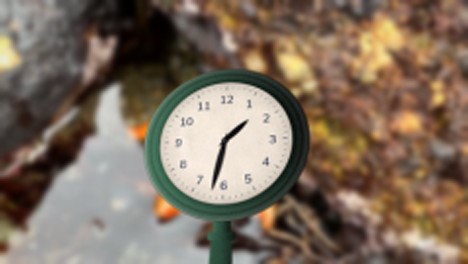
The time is {"hour": 1, "minute": 32}
